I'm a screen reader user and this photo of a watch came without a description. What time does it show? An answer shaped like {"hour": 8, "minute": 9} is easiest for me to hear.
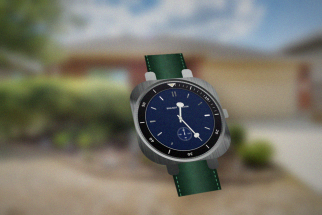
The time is {"hour": 12, "minute": 25}
